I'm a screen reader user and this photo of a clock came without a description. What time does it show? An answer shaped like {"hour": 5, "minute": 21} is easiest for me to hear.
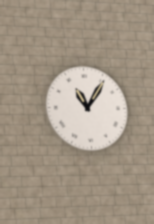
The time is {"hour": 11, "minute": 6}
